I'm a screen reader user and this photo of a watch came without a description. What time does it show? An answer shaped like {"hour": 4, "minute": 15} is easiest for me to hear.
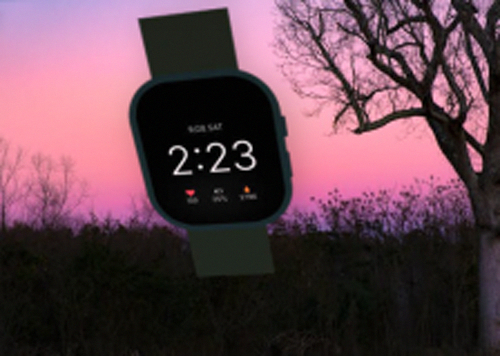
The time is {"hour": 2, "minute": 23}
